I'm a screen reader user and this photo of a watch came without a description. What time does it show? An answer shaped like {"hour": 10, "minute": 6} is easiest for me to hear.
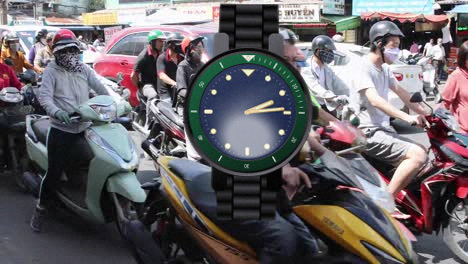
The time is {"hour": 2, "minute": 14}
